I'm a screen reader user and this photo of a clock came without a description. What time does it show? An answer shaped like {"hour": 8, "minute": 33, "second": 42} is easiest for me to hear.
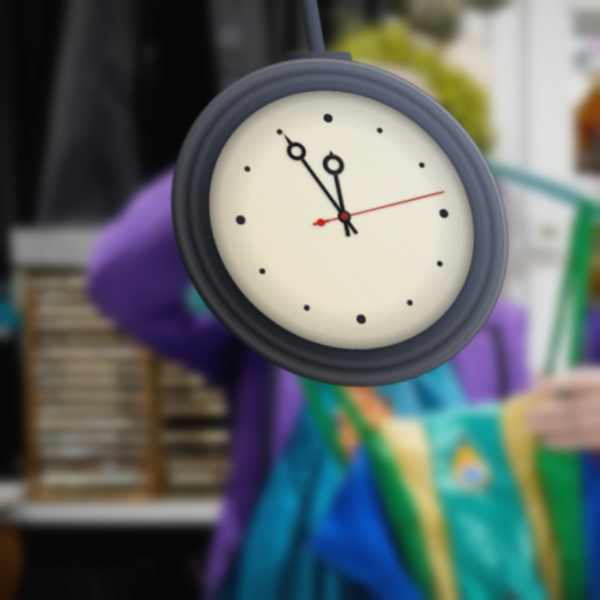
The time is {"hour": 11, "minute": 55, "second": 13}
